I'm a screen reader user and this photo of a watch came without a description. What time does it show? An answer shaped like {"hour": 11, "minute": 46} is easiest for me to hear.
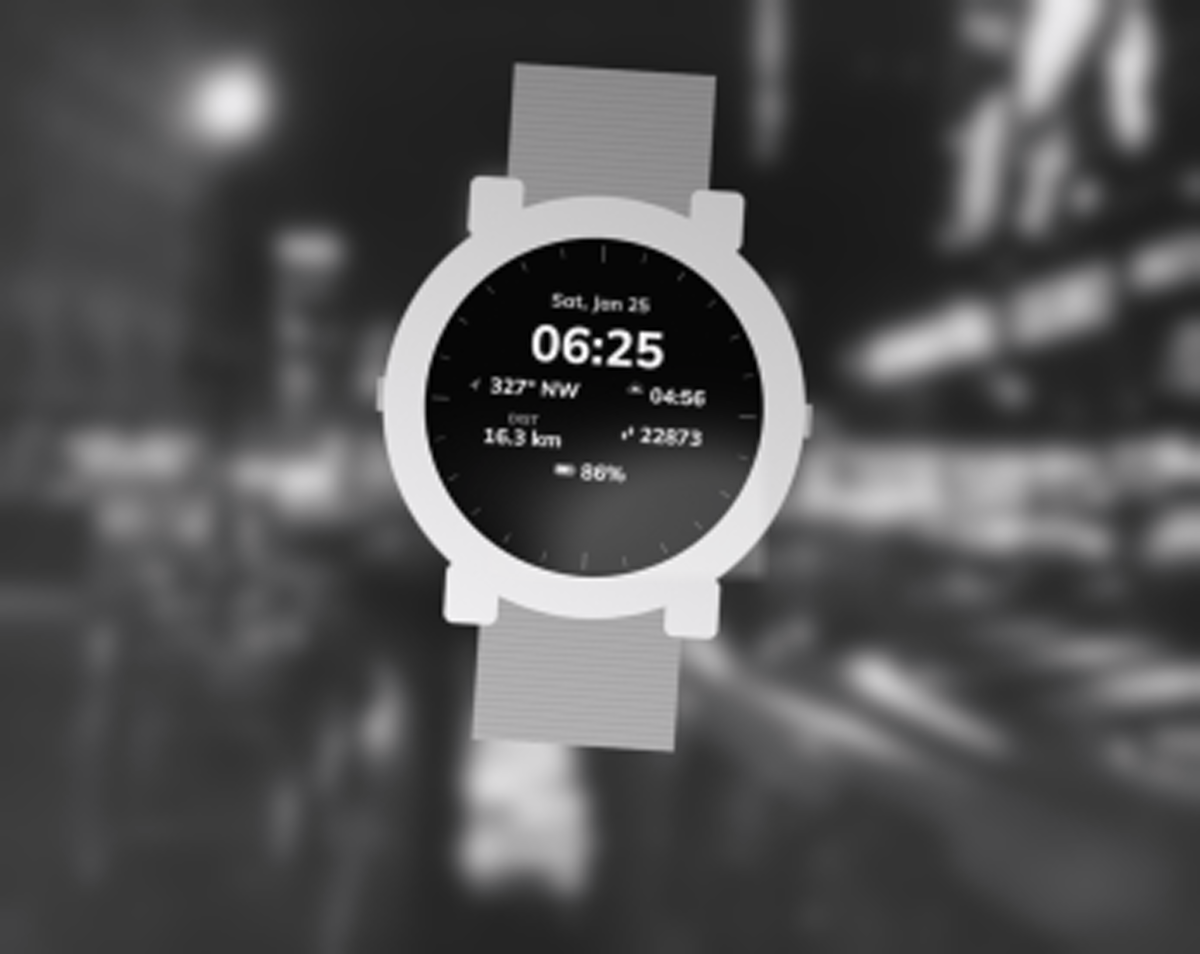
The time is {"hour": 6, "minute": 25}
